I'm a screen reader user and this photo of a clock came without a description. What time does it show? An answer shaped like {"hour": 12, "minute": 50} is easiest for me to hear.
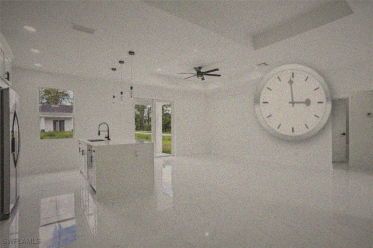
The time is {"hour": 2, "minute": 59}
